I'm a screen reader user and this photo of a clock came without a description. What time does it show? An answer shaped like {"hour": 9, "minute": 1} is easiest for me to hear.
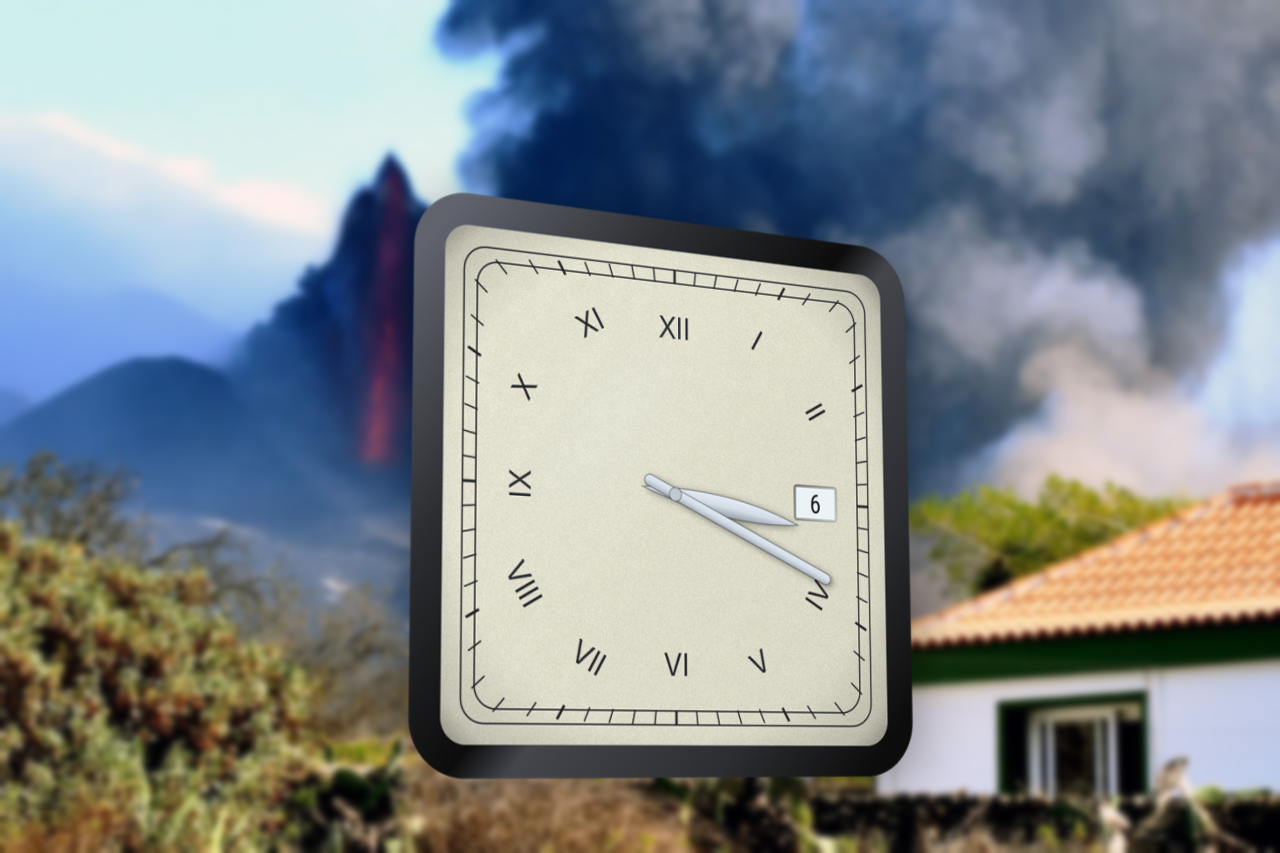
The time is {"hour": 3, "minute": 19}
